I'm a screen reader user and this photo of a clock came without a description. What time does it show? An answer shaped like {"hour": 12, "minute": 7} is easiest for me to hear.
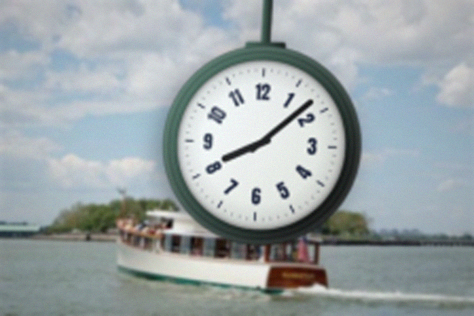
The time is {"hour": 8, "minute": 8}
